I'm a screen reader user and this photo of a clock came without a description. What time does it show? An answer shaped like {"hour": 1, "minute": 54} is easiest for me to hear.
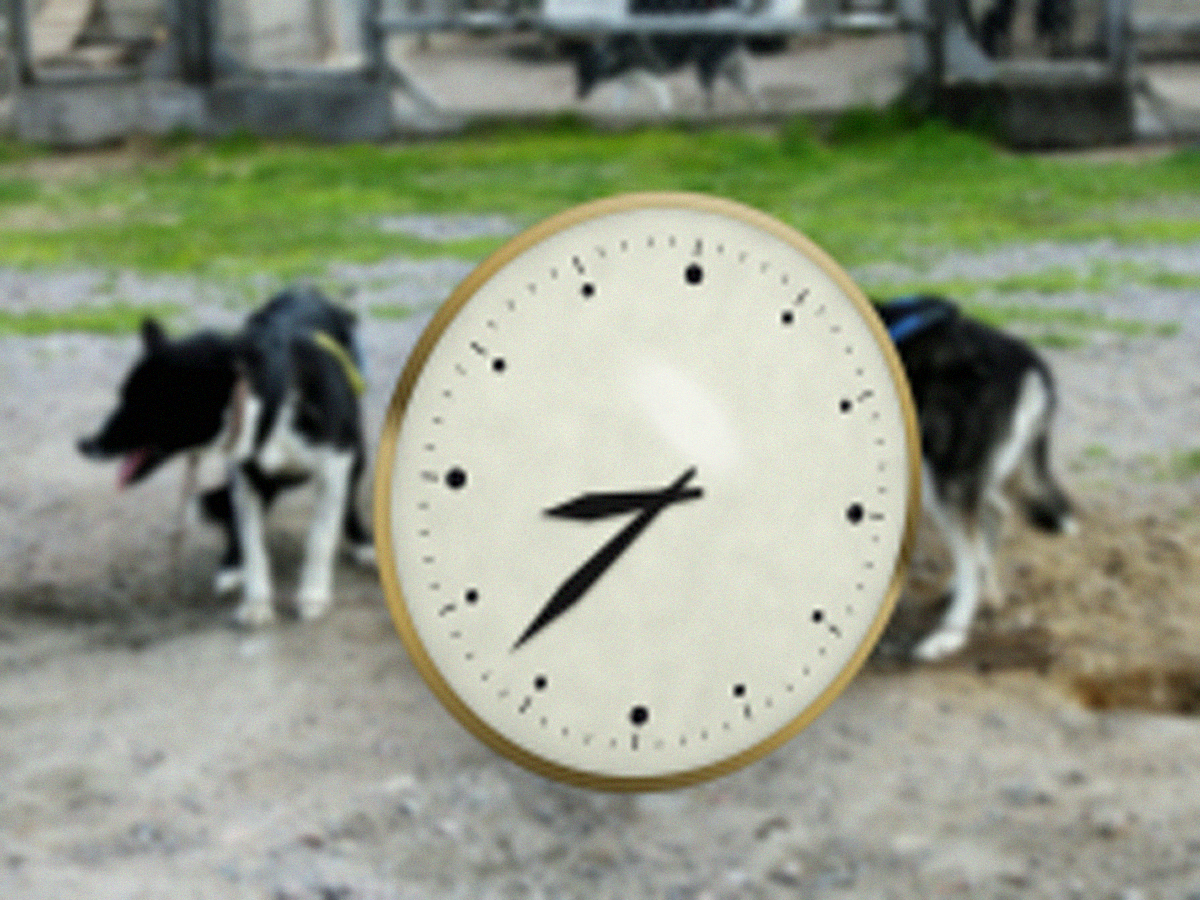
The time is {"hour": 8, "minute": 37}
